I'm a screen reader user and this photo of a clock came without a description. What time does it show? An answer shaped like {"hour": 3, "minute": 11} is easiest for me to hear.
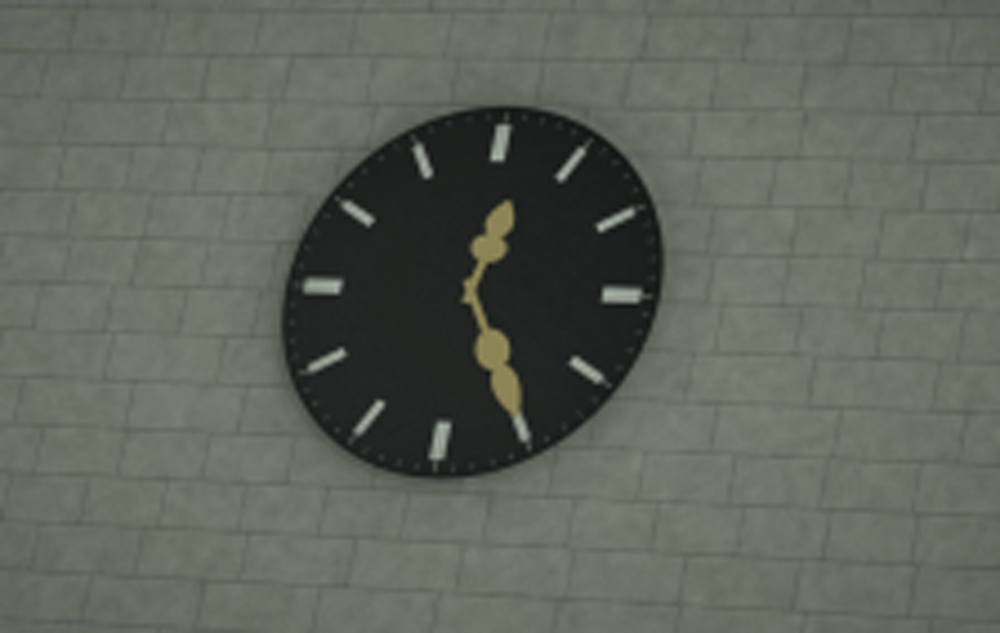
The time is {"hour": 12, "minute": 25}
